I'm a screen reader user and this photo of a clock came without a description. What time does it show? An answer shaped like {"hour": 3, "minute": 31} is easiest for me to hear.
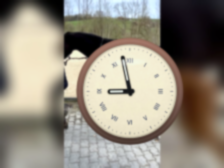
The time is {"hour": 8, "minute": 58}
